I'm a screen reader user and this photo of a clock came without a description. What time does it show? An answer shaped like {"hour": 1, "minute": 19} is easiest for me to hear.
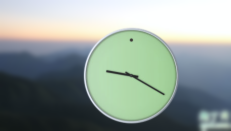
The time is {"hour": 9, "minute": 20}
